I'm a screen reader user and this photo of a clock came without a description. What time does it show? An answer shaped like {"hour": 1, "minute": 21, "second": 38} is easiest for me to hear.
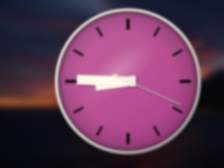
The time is {"hour": 8, "minute": 45, "second": 19}
